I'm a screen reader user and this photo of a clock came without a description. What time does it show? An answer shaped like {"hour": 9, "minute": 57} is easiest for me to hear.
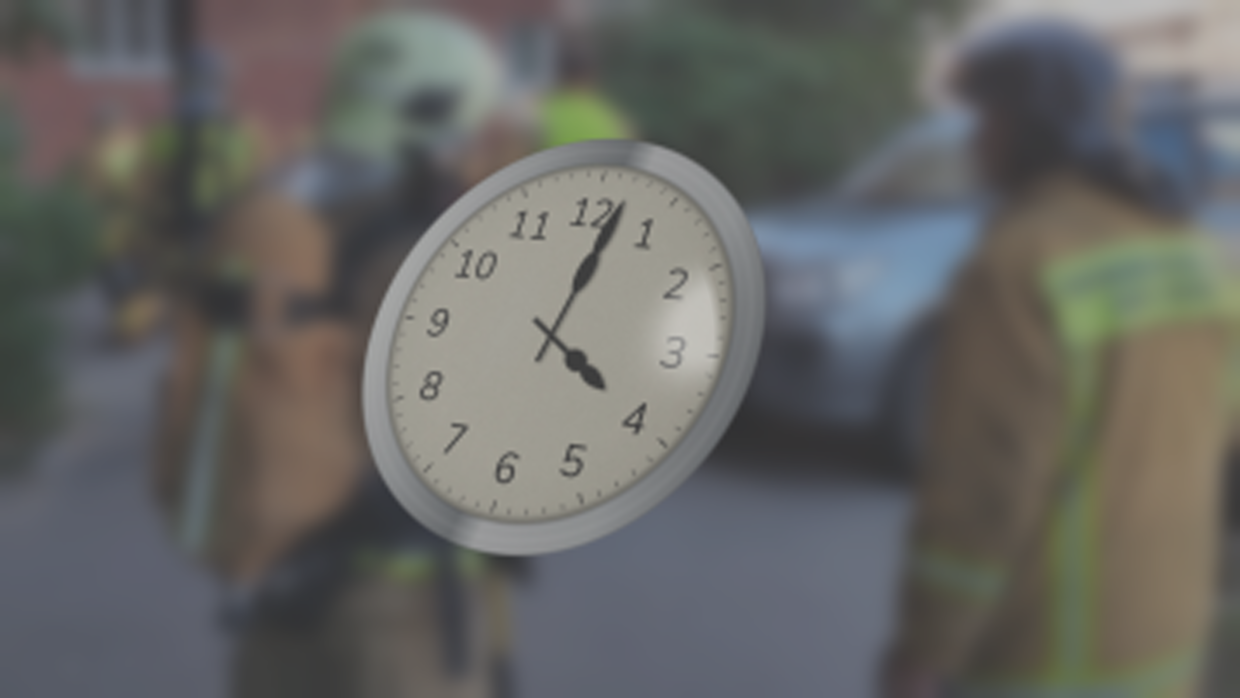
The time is {"hour": 4, "minute": 2}
